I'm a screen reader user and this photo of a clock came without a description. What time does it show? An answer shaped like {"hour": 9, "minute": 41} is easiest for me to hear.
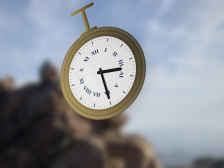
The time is {"hour": 3, "minute": 30}
